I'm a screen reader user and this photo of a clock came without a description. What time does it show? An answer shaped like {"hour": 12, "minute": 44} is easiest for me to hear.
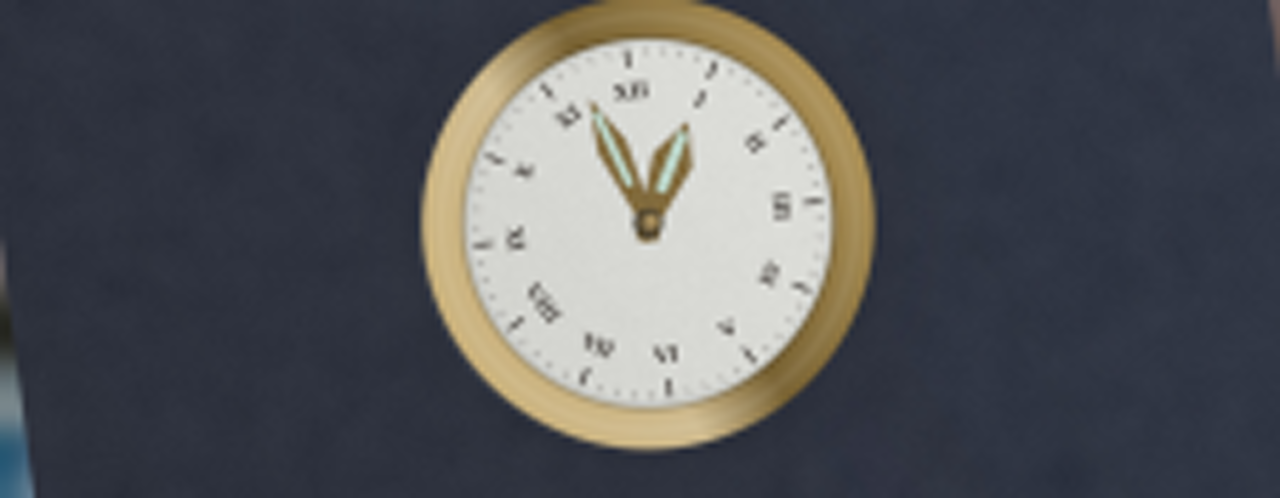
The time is {"hour": 12, "minute": 57}
